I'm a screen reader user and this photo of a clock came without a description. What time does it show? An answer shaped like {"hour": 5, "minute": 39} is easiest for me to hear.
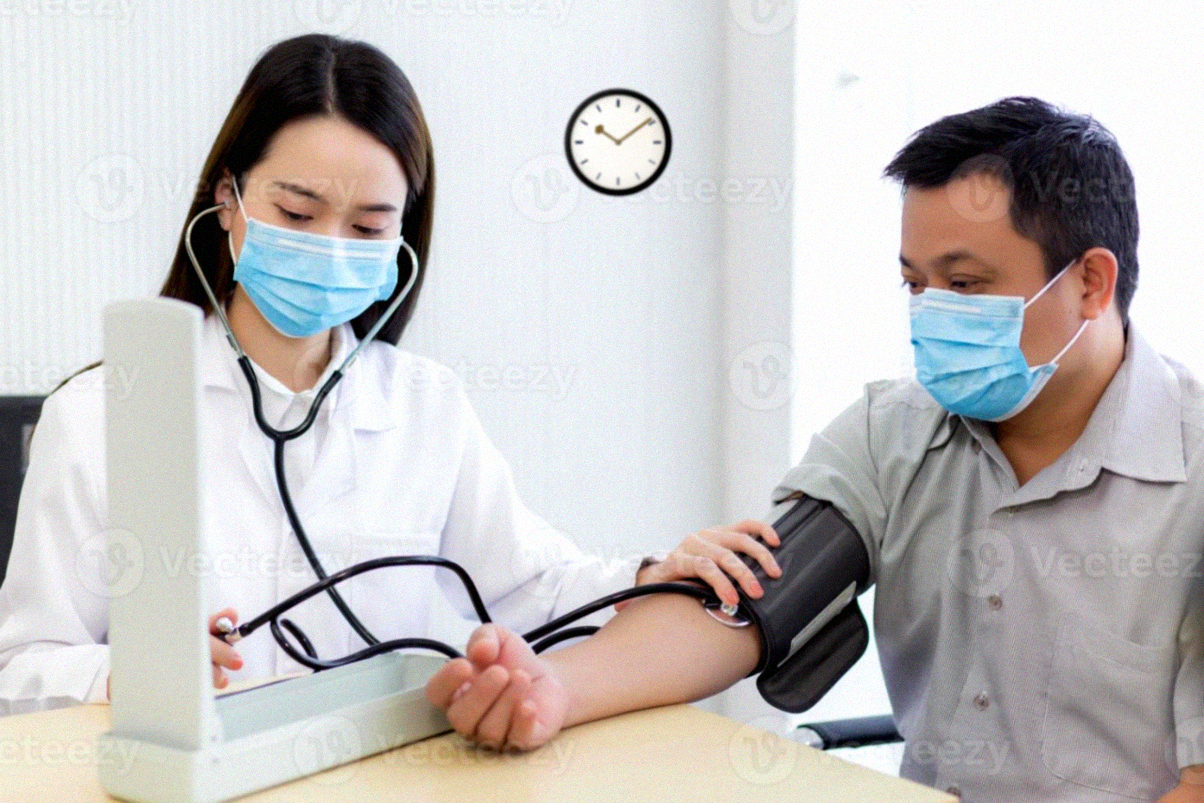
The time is {"hour": 10, "minute": 9}
